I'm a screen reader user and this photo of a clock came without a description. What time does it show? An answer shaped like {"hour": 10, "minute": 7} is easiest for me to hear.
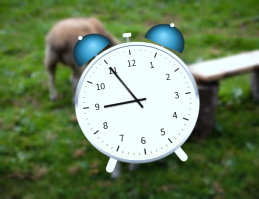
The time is {"hour": 8, "minute": 55}
